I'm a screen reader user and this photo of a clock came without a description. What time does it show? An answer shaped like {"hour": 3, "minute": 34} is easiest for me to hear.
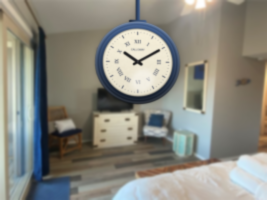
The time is {"hour": 10, "minute": 10}
